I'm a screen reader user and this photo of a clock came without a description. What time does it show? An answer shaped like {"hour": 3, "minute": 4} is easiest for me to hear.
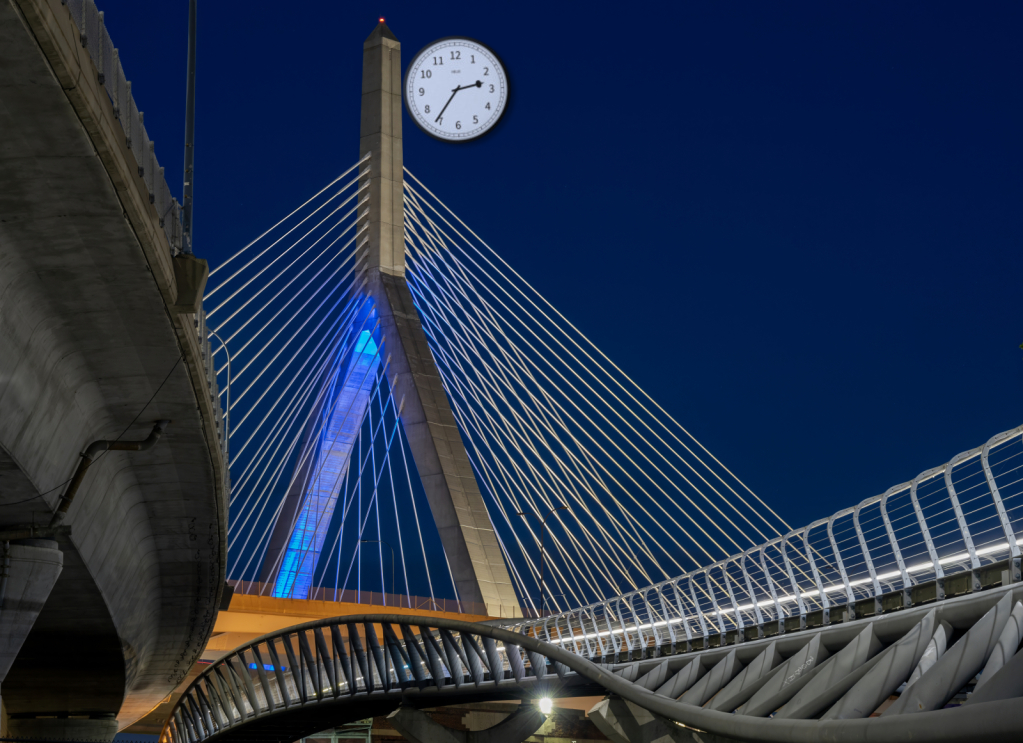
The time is {"hour": 2, "minute": 36}
